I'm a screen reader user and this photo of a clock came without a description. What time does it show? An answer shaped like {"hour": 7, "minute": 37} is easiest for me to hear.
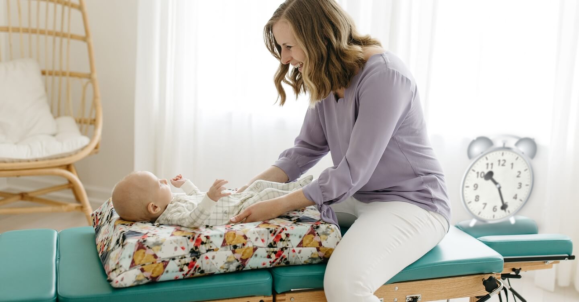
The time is {"hour": 10, "minute": 26}
